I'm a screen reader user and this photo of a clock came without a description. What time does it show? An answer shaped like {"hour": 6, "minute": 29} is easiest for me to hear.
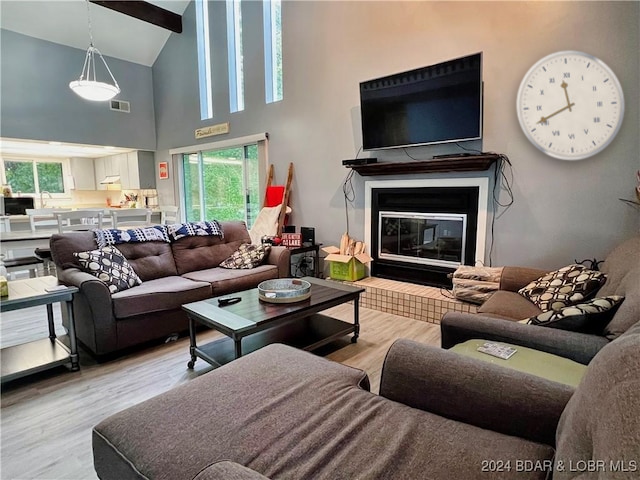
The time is {"hour": 11, "minute": 41}
